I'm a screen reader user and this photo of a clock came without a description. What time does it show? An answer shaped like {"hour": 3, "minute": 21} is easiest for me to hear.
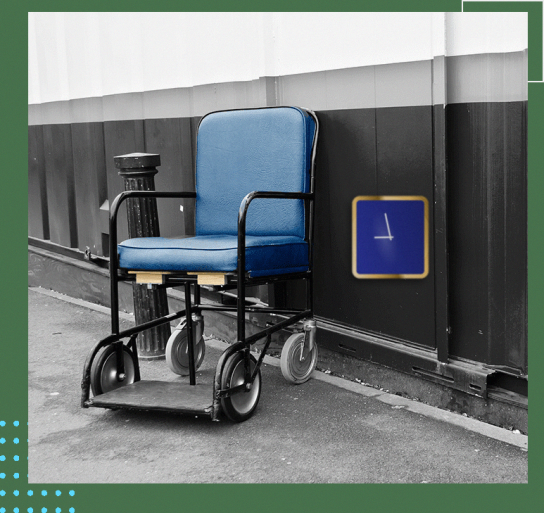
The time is {"hour": 8, "minute": 58}
